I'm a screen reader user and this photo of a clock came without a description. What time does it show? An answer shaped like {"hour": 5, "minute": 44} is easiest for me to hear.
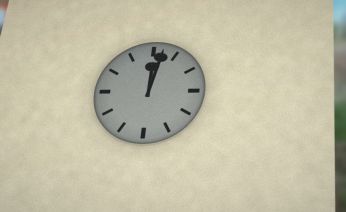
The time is {"hour": 12, "minute": 2}
